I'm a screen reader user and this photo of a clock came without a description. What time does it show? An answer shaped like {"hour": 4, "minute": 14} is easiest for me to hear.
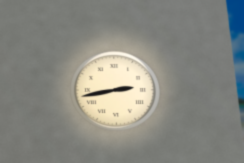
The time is {"hour": 2, "minute": 43}
